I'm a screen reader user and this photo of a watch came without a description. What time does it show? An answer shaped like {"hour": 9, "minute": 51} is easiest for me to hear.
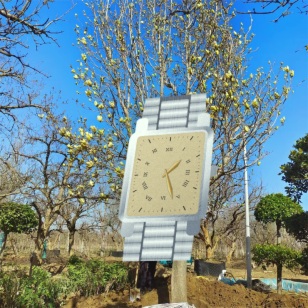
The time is {"hour": 1, "minute": 27}
